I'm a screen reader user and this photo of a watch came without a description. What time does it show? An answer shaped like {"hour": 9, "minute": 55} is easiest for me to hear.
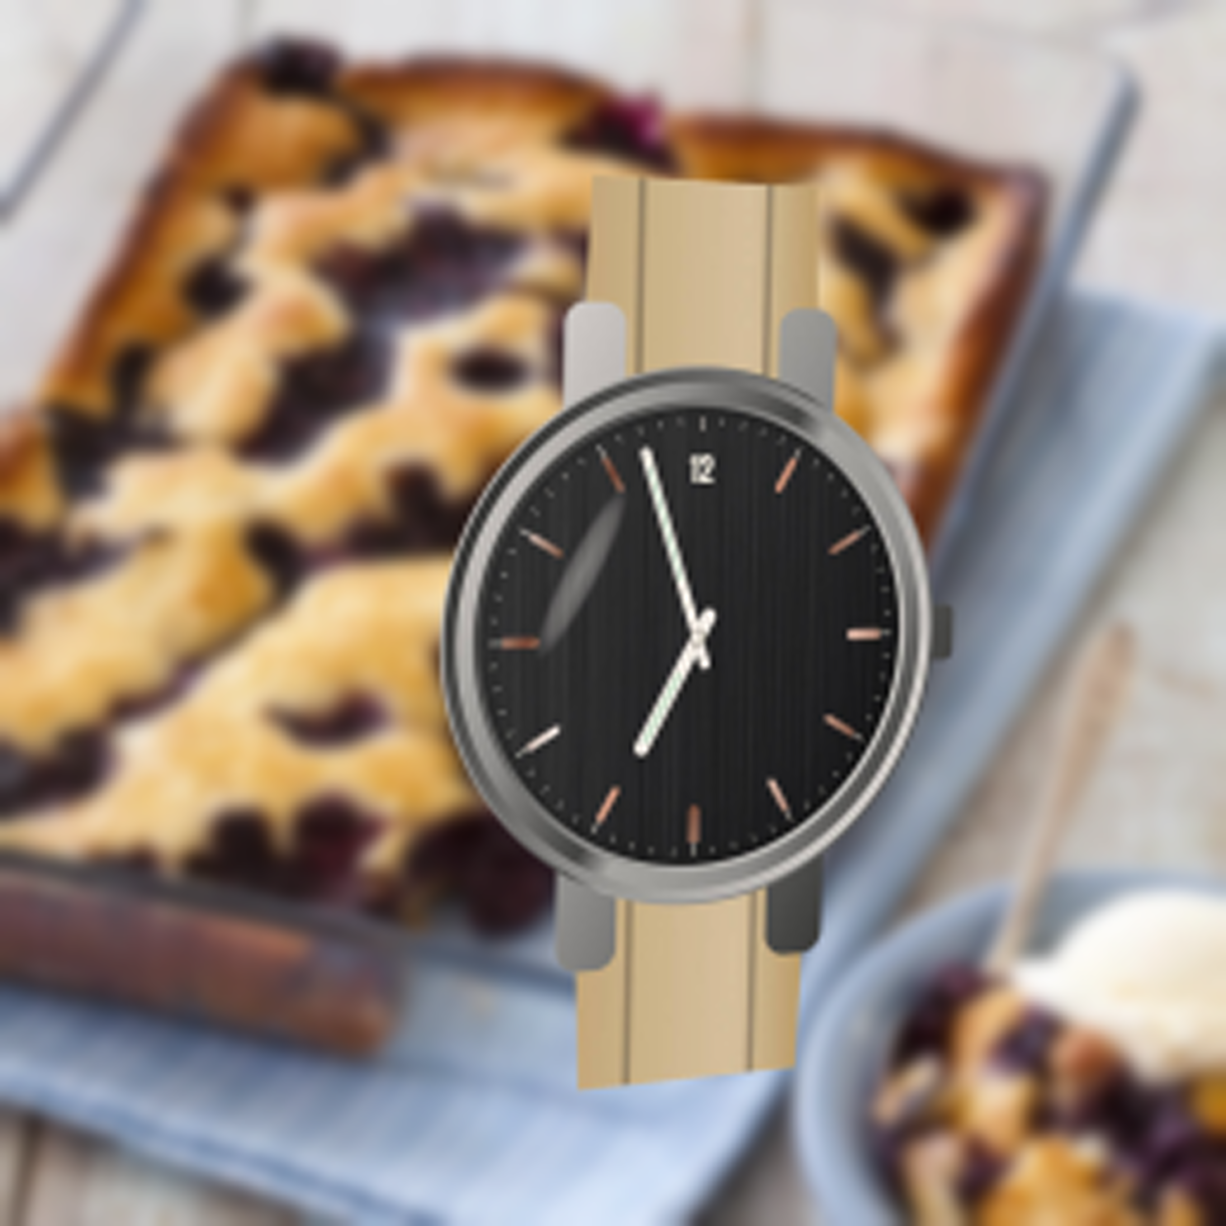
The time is {"hour": 6, "minute": 57}
